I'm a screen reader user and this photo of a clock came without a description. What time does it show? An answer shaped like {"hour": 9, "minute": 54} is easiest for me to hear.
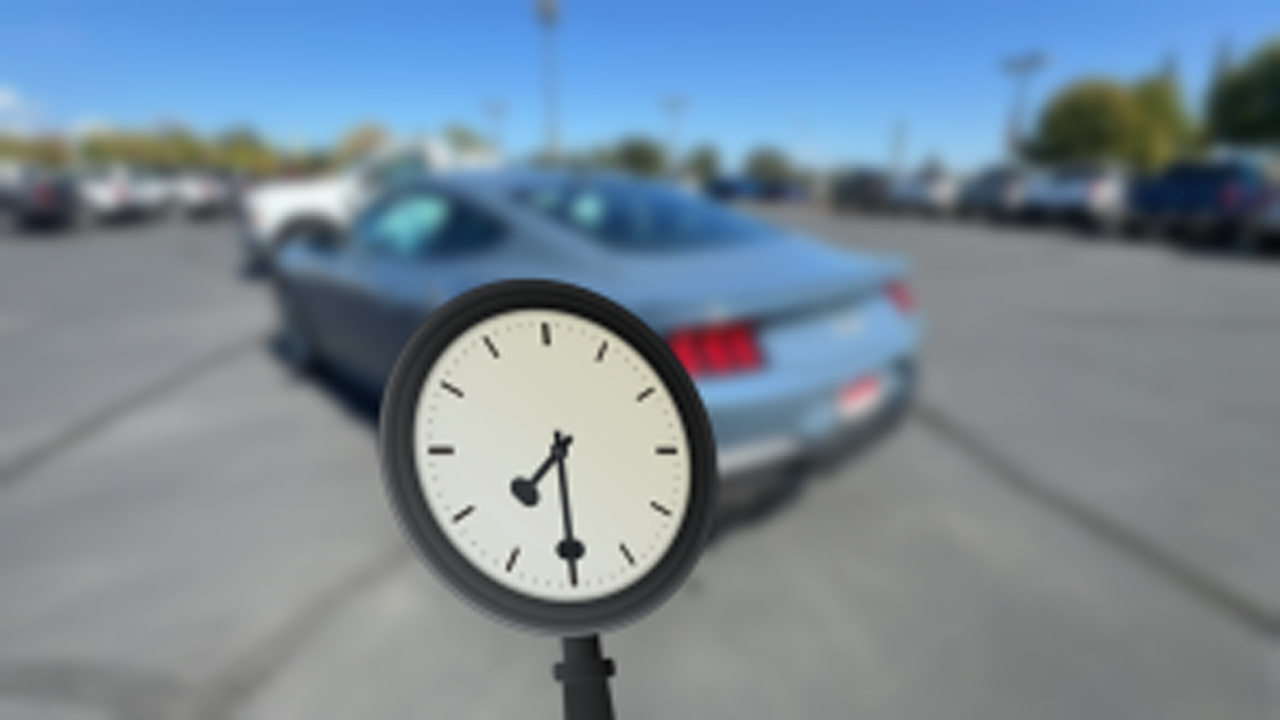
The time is {"hour": 7, "minute": 30}
